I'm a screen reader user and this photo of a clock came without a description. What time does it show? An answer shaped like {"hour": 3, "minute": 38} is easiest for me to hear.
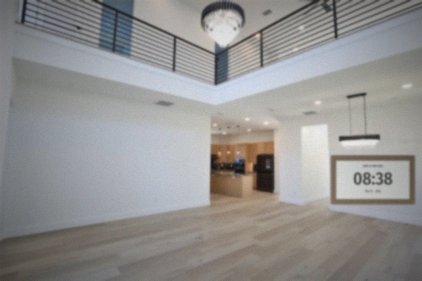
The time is {"hour": 8, "minute": 38}
